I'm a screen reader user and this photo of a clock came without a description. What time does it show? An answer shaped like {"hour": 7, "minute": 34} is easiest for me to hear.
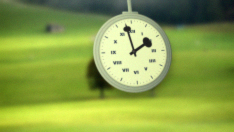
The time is {"hour": 1, "minute": 58}
